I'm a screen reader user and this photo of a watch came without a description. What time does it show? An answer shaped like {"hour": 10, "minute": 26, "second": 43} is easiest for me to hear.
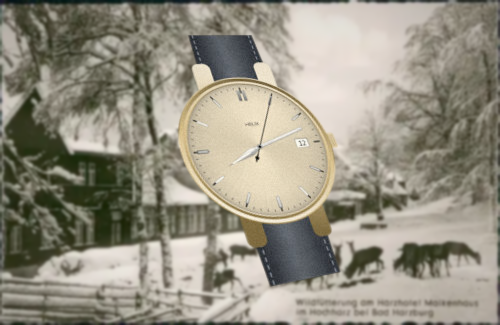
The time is {"hour": 8, "minute": 12, "second": 5}
